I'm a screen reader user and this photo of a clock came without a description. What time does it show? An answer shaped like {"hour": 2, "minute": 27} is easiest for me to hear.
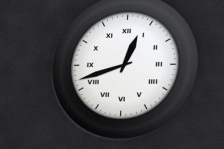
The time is {"hour": 12, "minute": 42}
